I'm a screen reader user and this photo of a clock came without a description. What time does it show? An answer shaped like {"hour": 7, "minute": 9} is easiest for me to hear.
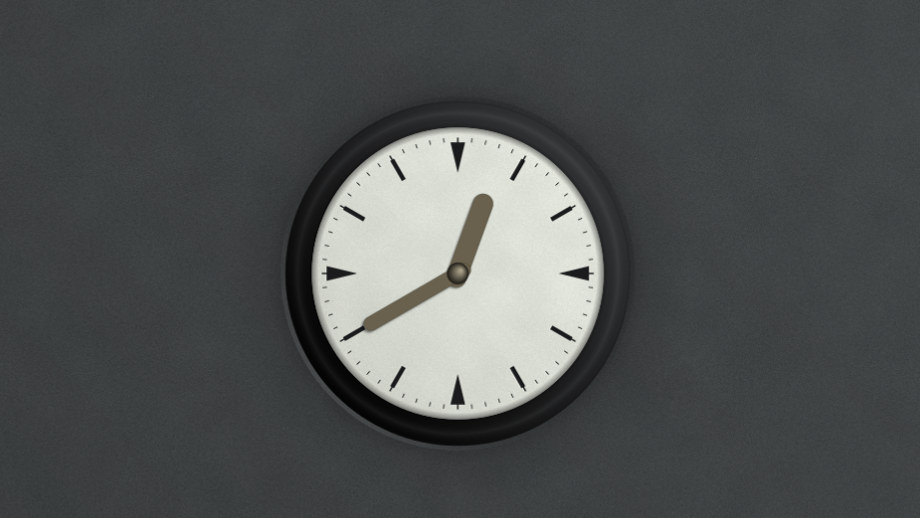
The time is {"hour": 12, "minute": 40}
